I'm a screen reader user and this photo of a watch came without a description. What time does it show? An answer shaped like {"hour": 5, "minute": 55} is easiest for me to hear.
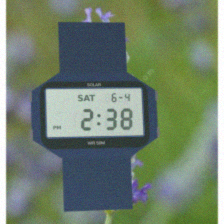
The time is {"hour": 2, "minute": 38}
